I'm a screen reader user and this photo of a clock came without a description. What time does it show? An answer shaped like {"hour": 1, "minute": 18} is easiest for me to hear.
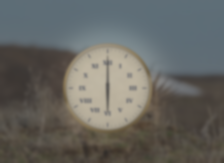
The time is {"hour": 6, "minute": 0}
